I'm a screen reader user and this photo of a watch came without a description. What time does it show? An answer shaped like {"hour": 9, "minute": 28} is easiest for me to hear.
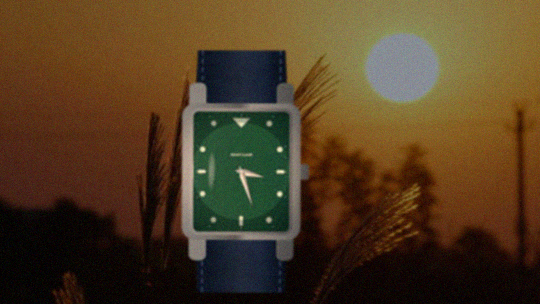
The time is {"hour": 3, "minute": 27}
